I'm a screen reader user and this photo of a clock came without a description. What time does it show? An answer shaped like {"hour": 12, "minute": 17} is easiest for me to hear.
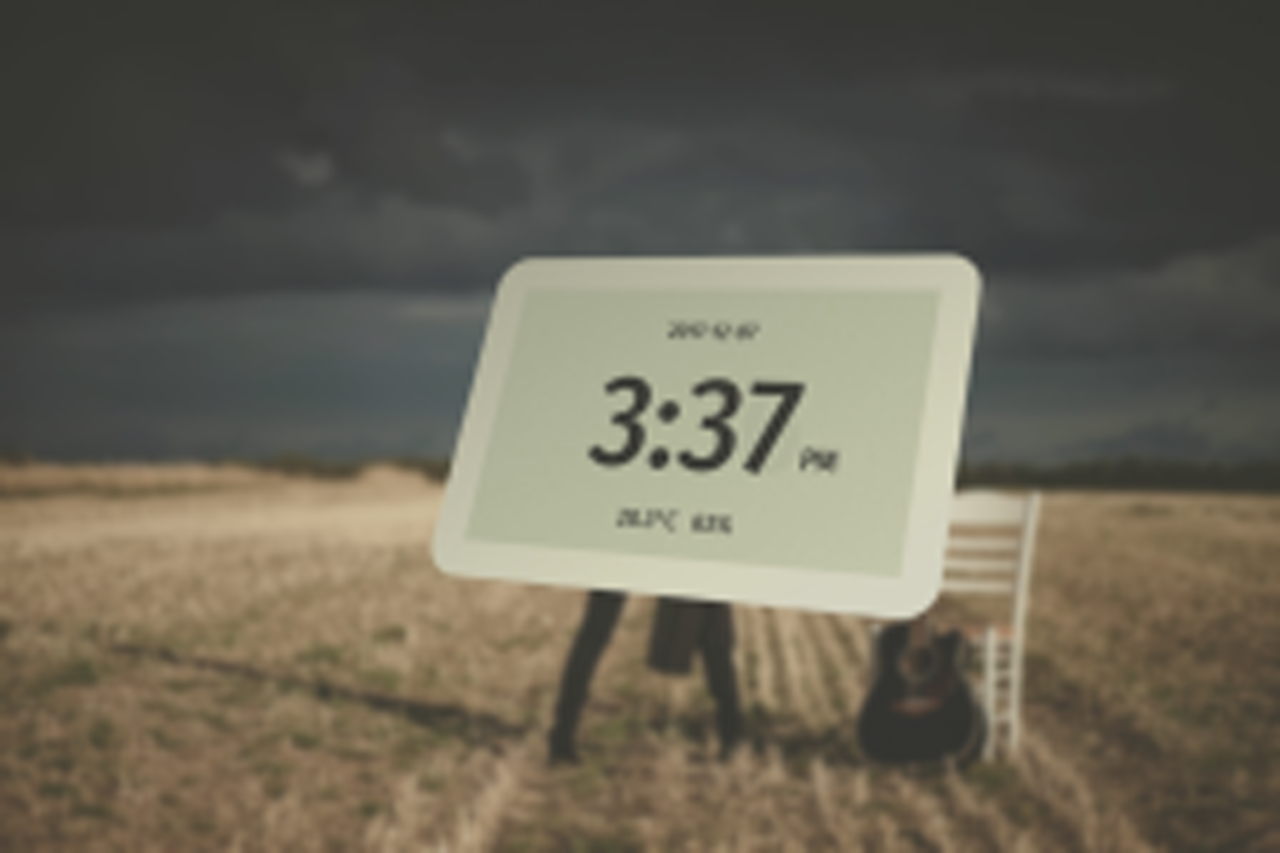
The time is {"hour": 3, "minute": 37}
